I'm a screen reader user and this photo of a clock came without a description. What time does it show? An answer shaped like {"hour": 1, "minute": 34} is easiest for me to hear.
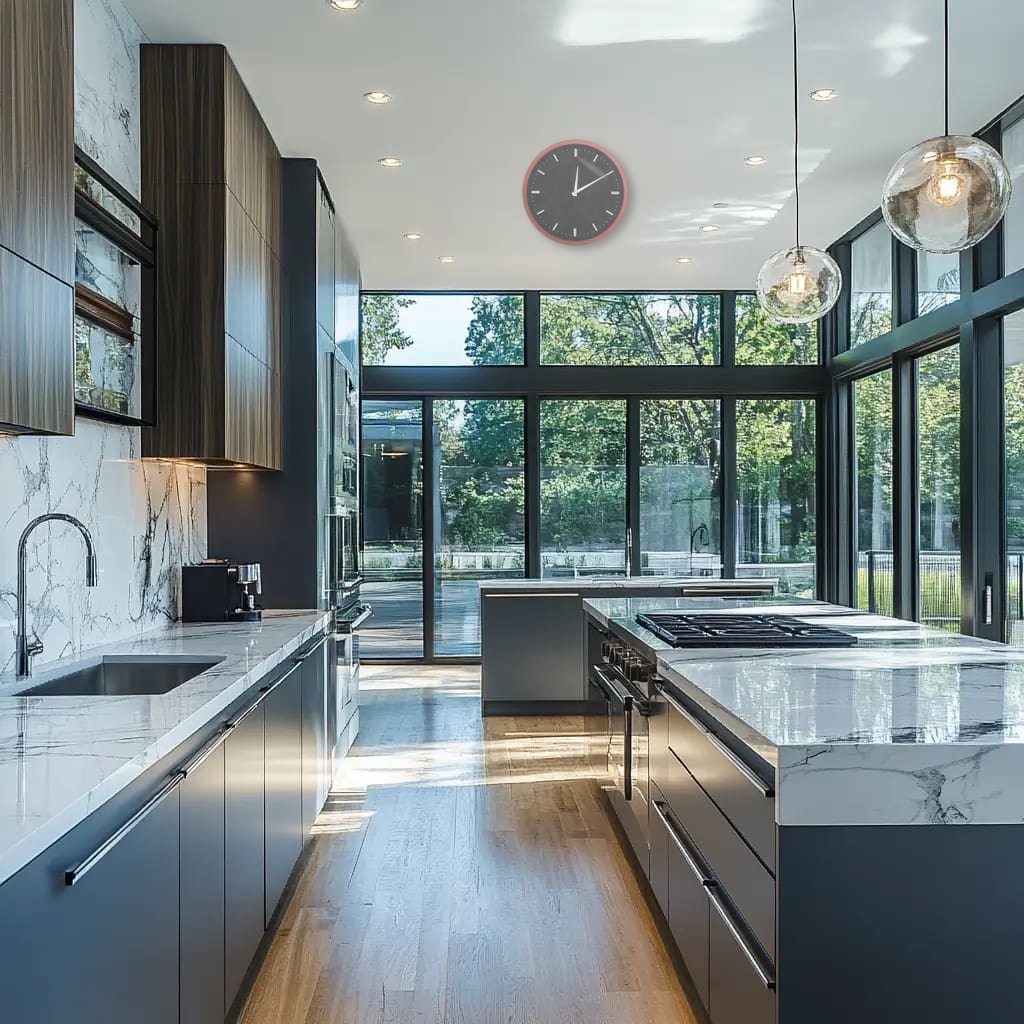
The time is {"hour": 12, "minute": 10}
